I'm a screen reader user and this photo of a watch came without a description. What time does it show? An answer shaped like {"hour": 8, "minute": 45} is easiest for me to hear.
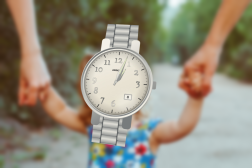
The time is {"hour": 1, "minute": 3}
